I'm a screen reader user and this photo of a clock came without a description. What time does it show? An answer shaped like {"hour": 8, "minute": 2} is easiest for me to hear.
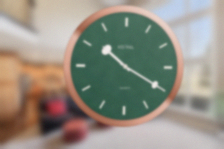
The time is {"hour": 10, "minute": 20}
